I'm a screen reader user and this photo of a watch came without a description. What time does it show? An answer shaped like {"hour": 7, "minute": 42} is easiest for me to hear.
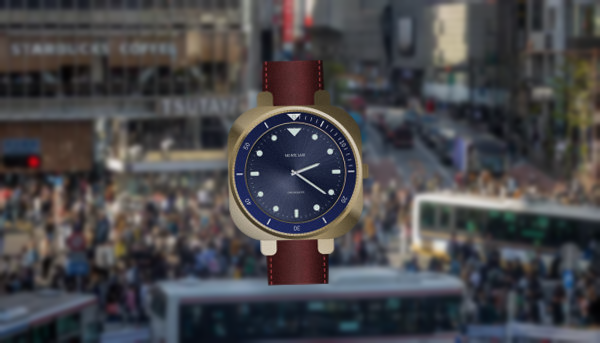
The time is {"hour": 2, "minute": 21}
